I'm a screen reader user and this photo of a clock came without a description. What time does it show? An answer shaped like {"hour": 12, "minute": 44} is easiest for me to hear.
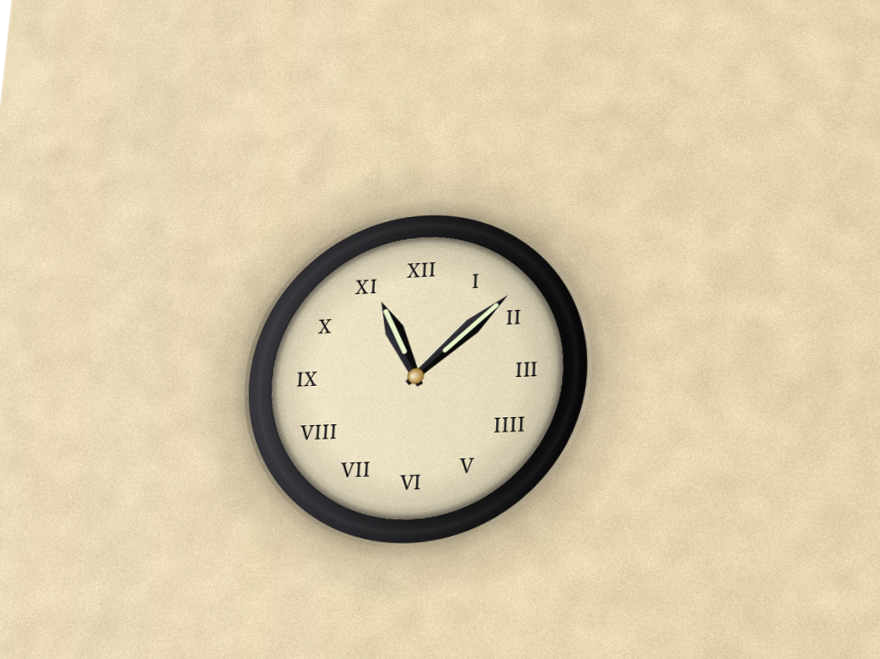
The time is {"hour": 11, "minute": 8}
